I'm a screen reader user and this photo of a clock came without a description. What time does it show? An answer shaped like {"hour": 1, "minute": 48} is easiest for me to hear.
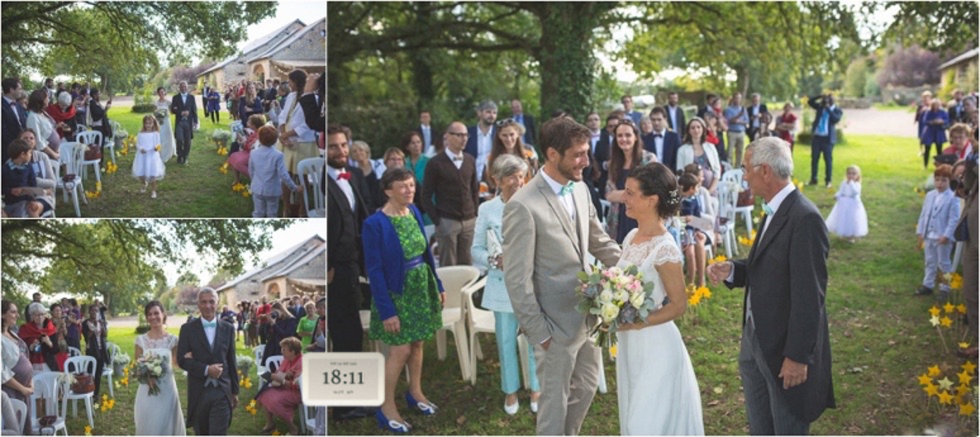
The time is {"hour": 18, "minute": 11}
